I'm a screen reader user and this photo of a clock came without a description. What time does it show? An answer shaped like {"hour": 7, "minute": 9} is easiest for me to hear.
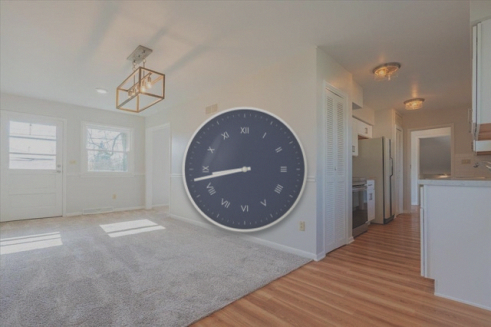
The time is {"hour": 8, "minute": 43}
